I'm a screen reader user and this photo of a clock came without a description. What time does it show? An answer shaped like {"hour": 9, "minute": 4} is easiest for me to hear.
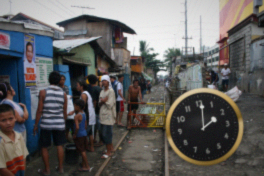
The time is {"hour": 2, "minute": 1}
